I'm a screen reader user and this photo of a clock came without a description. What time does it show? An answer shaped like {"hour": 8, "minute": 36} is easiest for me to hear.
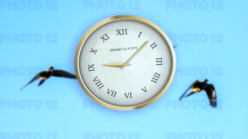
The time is {"hour": 9, "minute": 8}
